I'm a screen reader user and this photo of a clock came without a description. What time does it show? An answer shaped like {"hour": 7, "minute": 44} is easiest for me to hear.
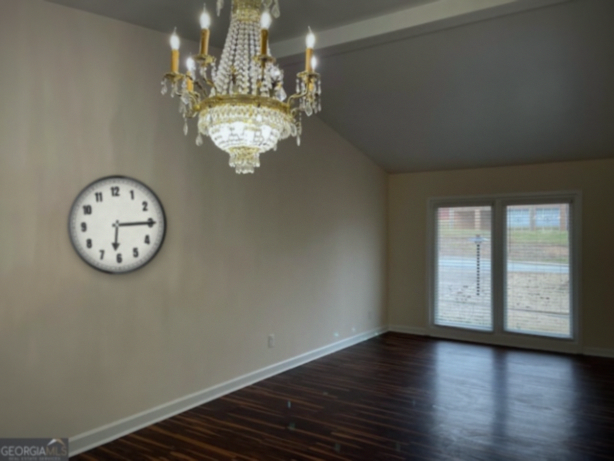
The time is {"hour": 6, "minute": 15}
